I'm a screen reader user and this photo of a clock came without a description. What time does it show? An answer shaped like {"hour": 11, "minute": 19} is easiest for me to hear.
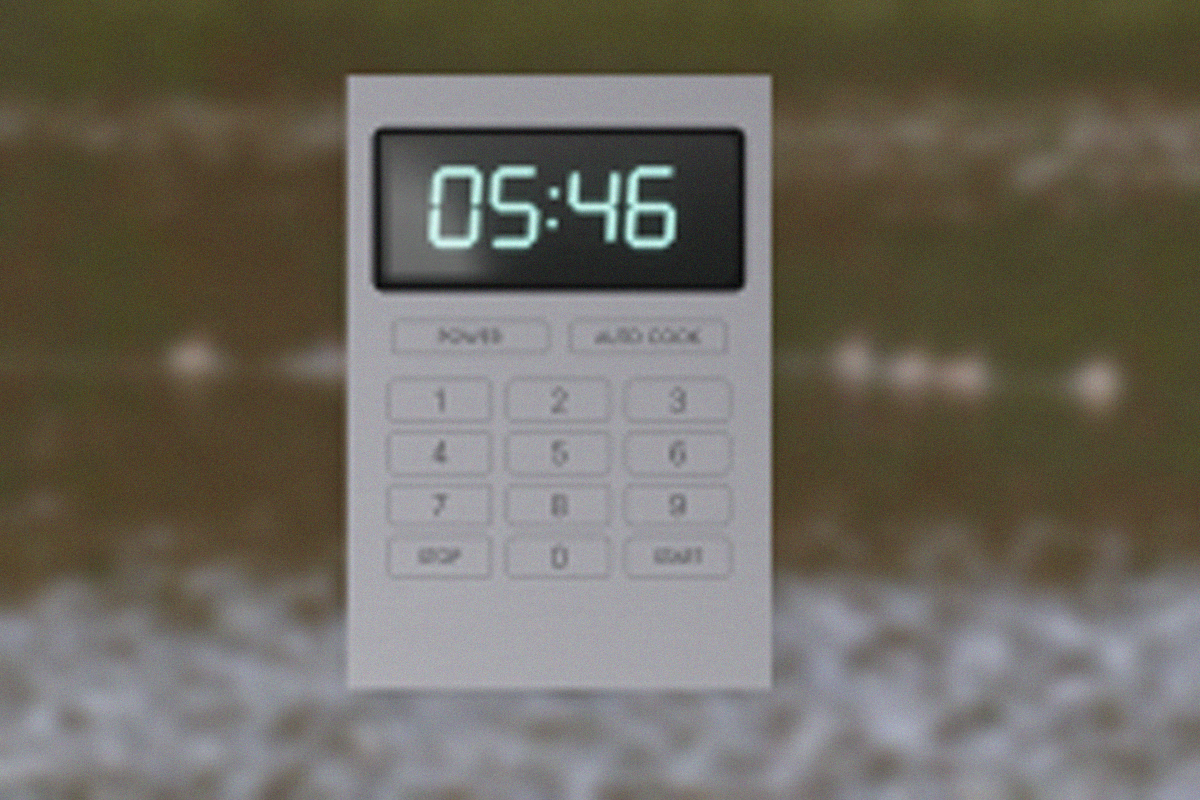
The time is {"hour": 5, "minute": 46}
